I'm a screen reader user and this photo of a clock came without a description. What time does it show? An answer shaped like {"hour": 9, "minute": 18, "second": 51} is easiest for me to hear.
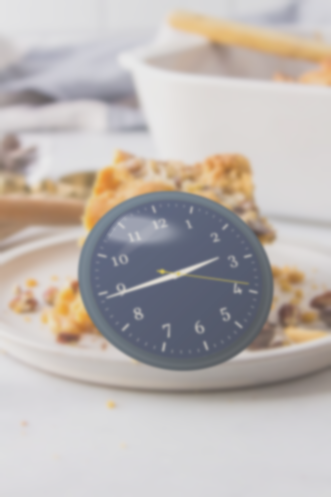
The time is {"hour": 2, "minute": 44, "second": 19}
